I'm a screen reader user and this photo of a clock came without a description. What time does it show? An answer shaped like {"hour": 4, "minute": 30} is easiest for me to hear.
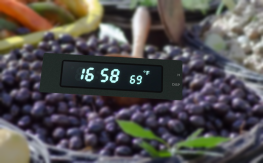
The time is {"hour": 16, "minute": 58}
